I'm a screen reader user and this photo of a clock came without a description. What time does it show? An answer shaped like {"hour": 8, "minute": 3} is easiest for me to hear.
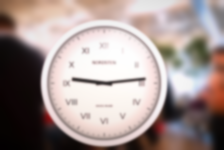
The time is {"hour": 9, "minute": 14}
